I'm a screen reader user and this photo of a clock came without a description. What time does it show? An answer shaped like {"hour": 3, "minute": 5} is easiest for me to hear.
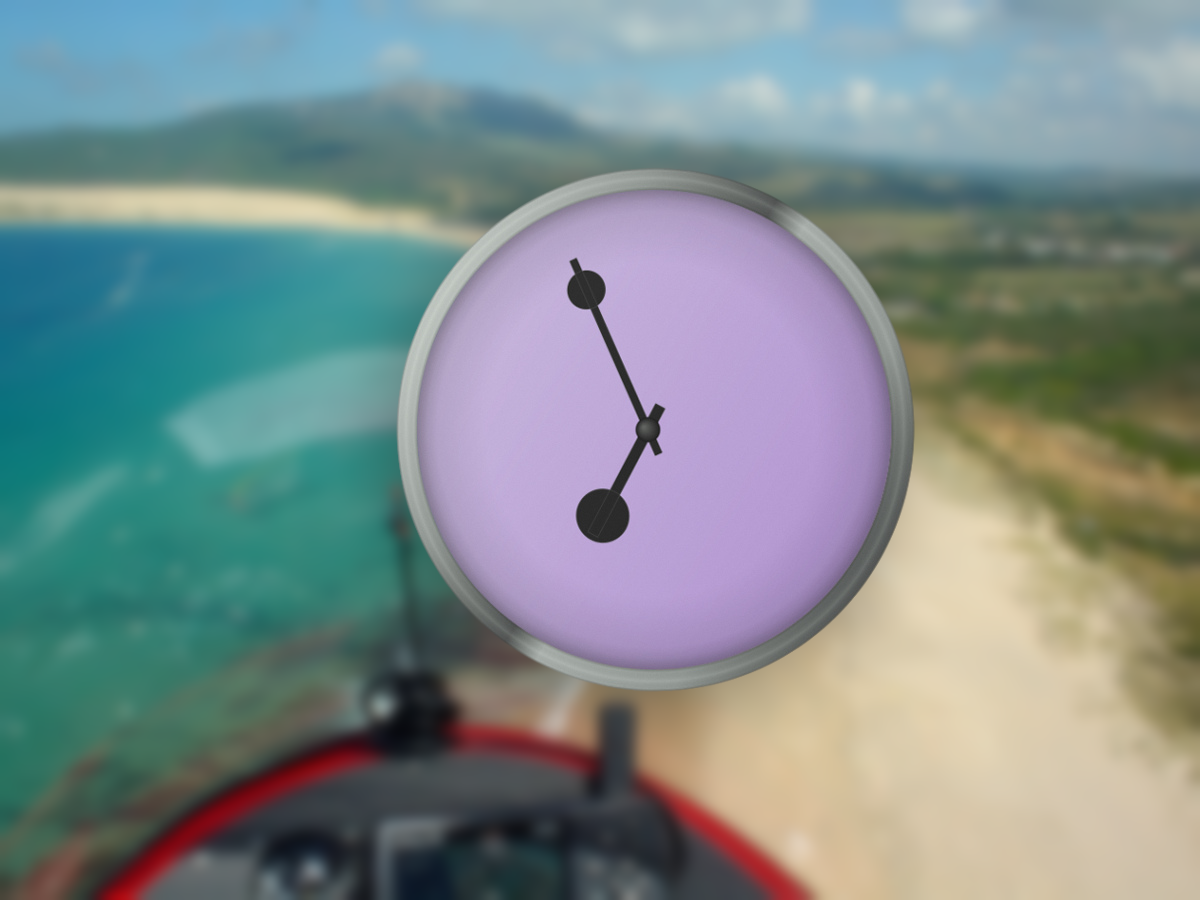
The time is {"hour": 6, "minute": 56}
